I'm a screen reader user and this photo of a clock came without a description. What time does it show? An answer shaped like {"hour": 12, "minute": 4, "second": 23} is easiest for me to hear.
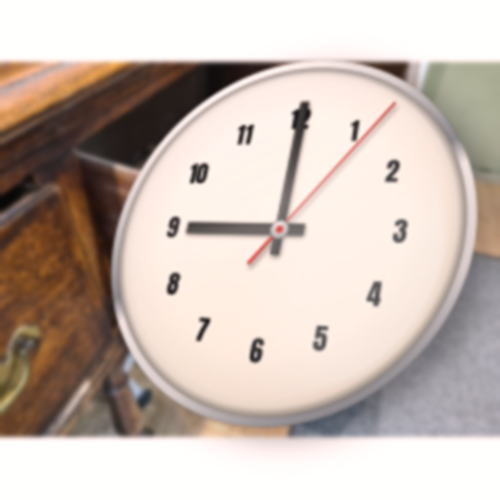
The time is {"hour": 9, "minute": 0, "second": 6}
